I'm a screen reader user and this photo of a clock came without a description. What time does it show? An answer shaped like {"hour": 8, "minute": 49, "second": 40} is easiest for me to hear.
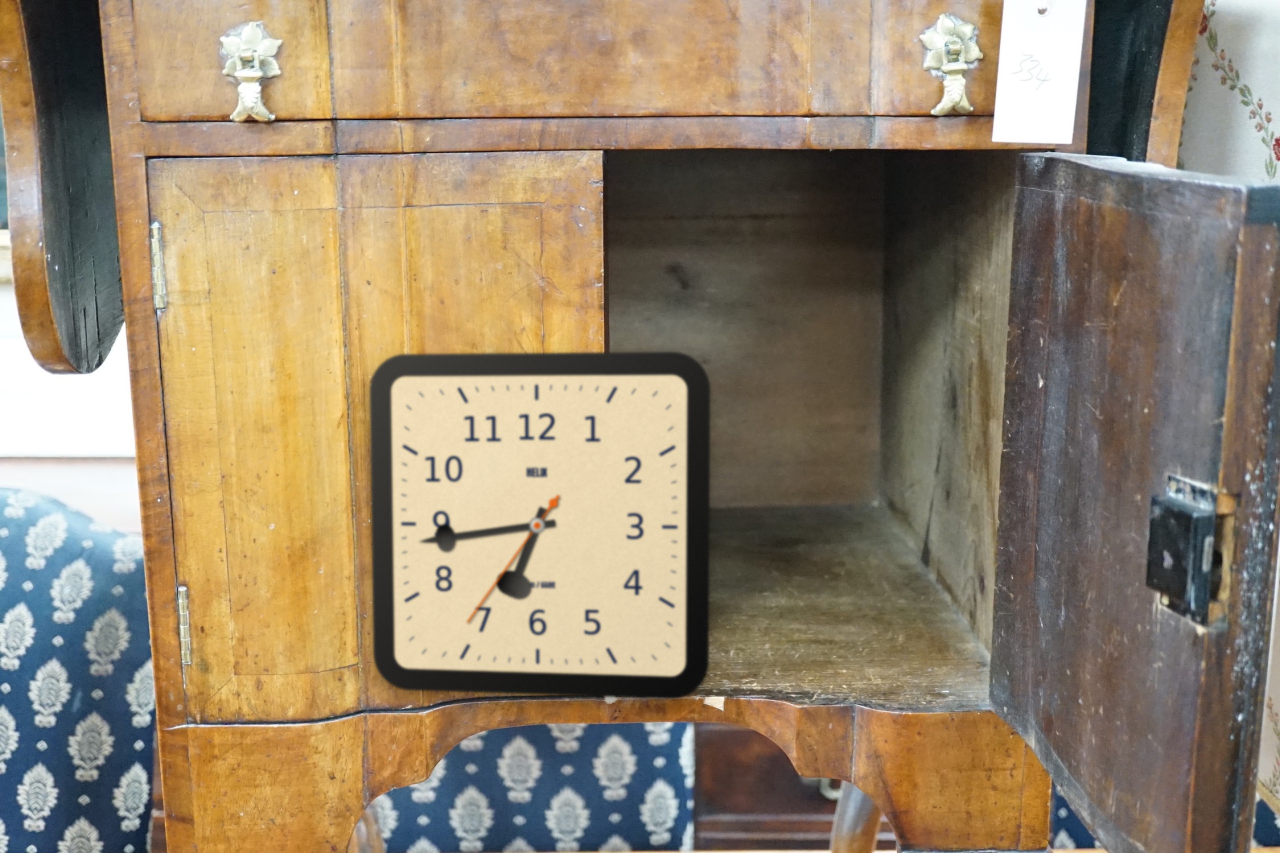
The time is {"hour": 6, "minute": 43, "second": 36}
